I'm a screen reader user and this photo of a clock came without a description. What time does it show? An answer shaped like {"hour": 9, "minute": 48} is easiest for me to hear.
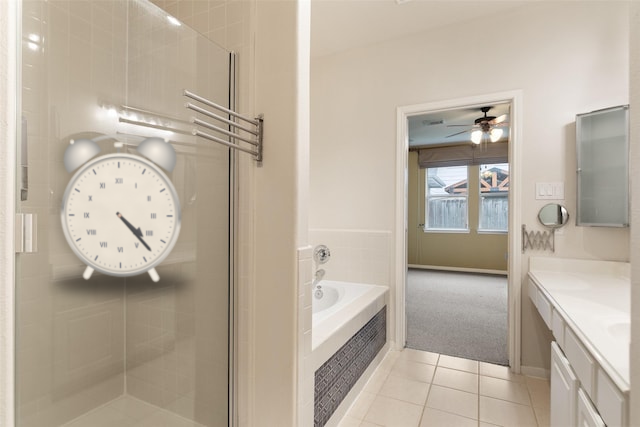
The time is {"hour": 4, "minute": 23}
